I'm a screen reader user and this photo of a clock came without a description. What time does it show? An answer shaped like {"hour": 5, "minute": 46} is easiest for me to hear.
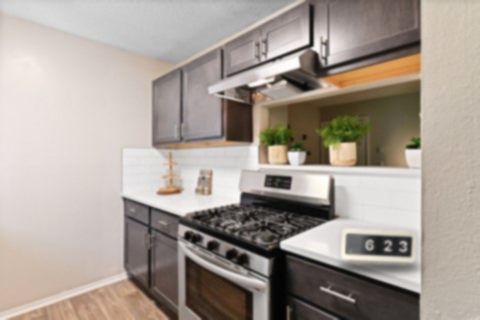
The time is {"hour": 6, "minute": 23}
